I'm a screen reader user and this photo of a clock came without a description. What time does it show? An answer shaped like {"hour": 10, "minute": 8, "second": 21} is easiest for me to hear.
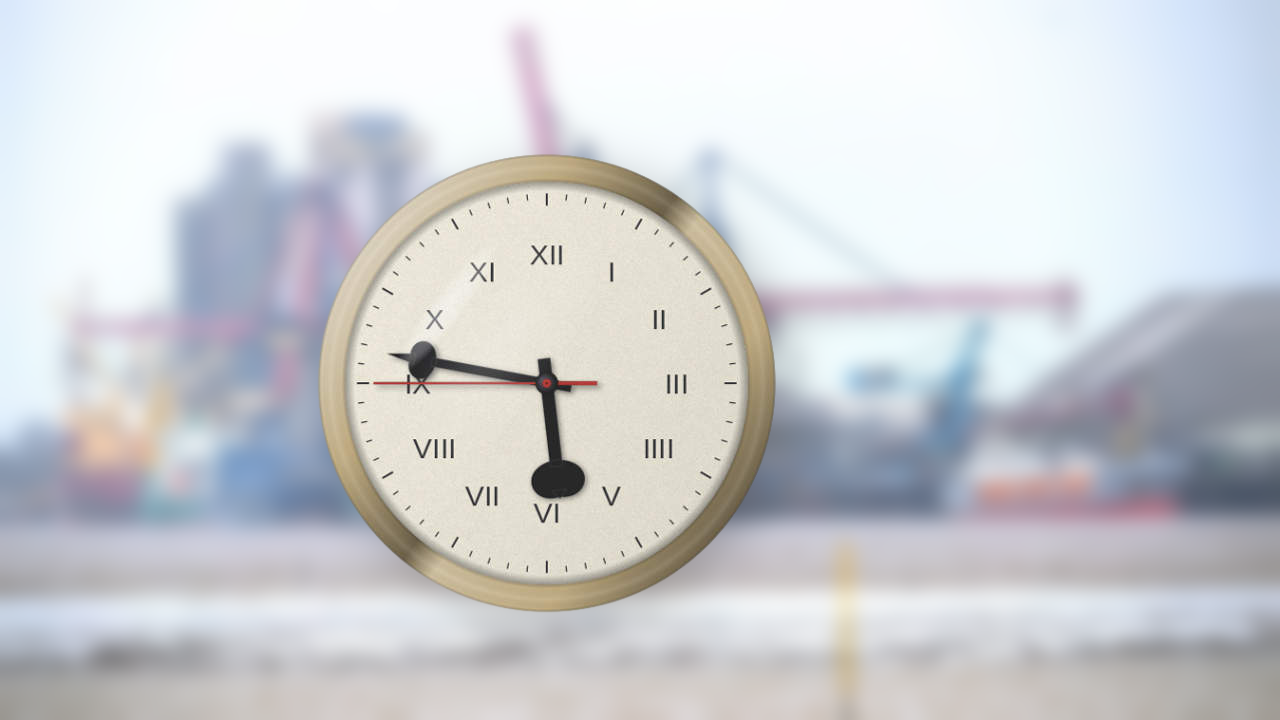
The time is {"hour": 5, "minute": 46, "second": 45}
